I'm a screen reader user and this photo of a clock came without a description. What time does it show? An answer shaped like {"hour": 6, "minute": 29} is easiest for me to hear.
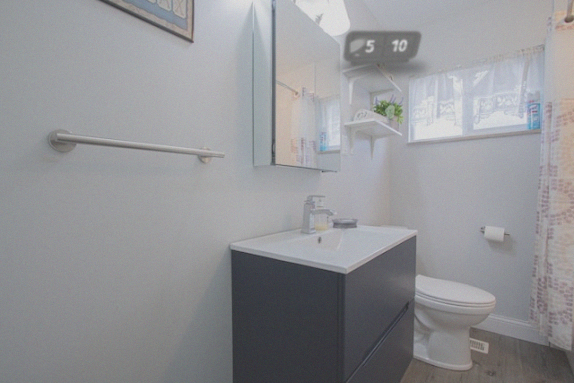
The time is {"hour": 5, "minute": 10}
